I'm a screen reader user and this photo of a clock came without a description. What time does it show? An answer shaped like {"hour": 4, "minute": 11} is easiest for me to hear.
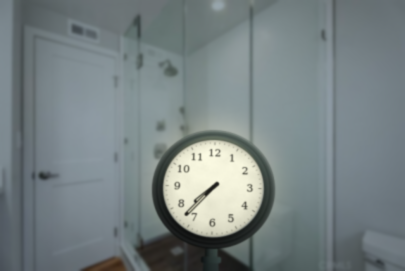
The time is {"hour": 7, "minute": 37}
